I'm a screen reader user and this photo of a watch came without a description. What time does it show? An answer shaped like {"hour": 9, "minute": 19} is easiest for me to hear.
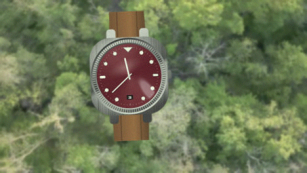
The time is {"hour": 11, "minute": 38}
